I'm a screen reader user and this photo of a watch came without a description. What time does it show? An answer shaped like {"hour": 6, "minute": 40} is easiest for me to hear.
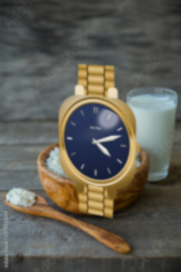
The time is {"hour": 4, "minute": 12}
